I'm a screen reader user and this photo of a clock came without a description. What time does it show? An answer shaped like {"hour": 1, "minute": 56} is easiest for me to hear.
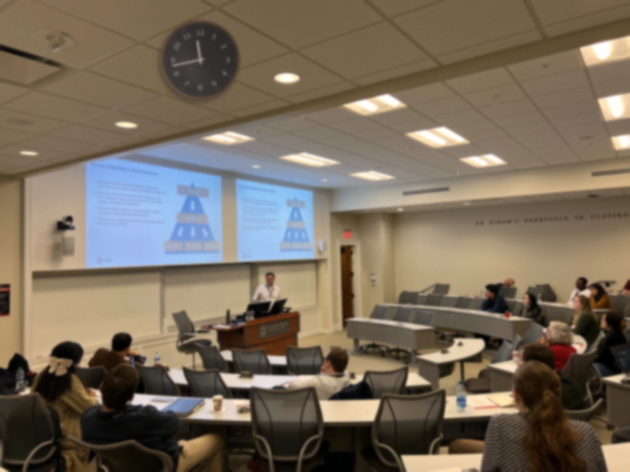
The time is {"hour": 11, "minute": 43}
